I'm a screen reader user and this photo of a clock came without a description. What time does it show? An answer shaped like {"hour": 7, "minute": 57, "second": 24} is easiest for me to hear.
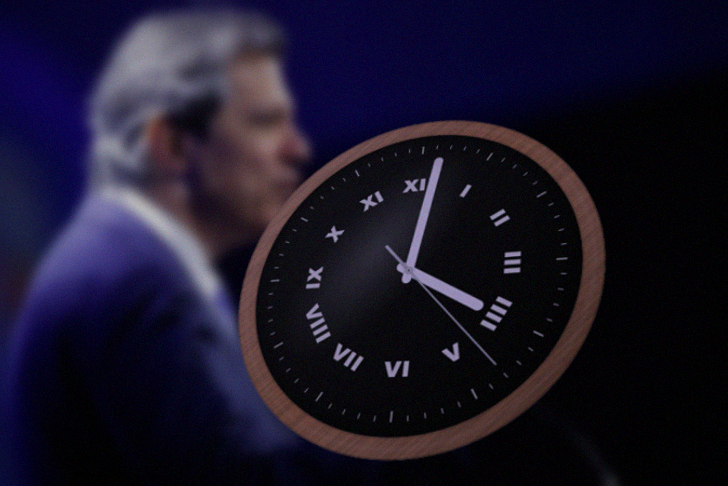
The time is {"hour": 4, "minute": 1, "second": 23}
